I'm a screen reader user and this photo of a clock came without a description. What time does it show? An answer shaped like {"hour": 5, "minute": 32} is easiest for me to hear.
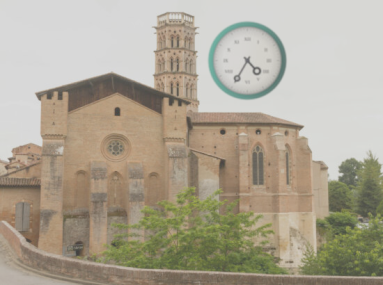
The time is {"hour": 4, "minute": 35}
